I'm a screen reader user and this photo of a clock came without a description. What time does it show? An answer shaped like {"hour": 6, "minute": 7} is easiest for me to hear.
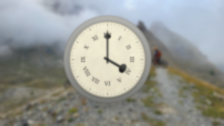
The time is {"hour": 4, "minute": 0}
